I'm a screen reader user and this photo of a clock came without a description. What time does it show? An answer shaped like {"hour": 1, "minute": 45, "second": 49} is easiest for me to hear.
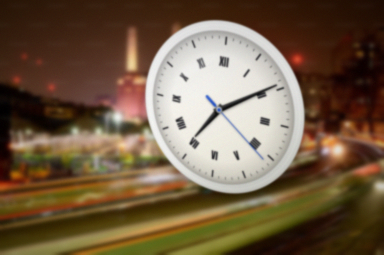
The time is {"hour": 7, "minute": 9, "second": 21}
